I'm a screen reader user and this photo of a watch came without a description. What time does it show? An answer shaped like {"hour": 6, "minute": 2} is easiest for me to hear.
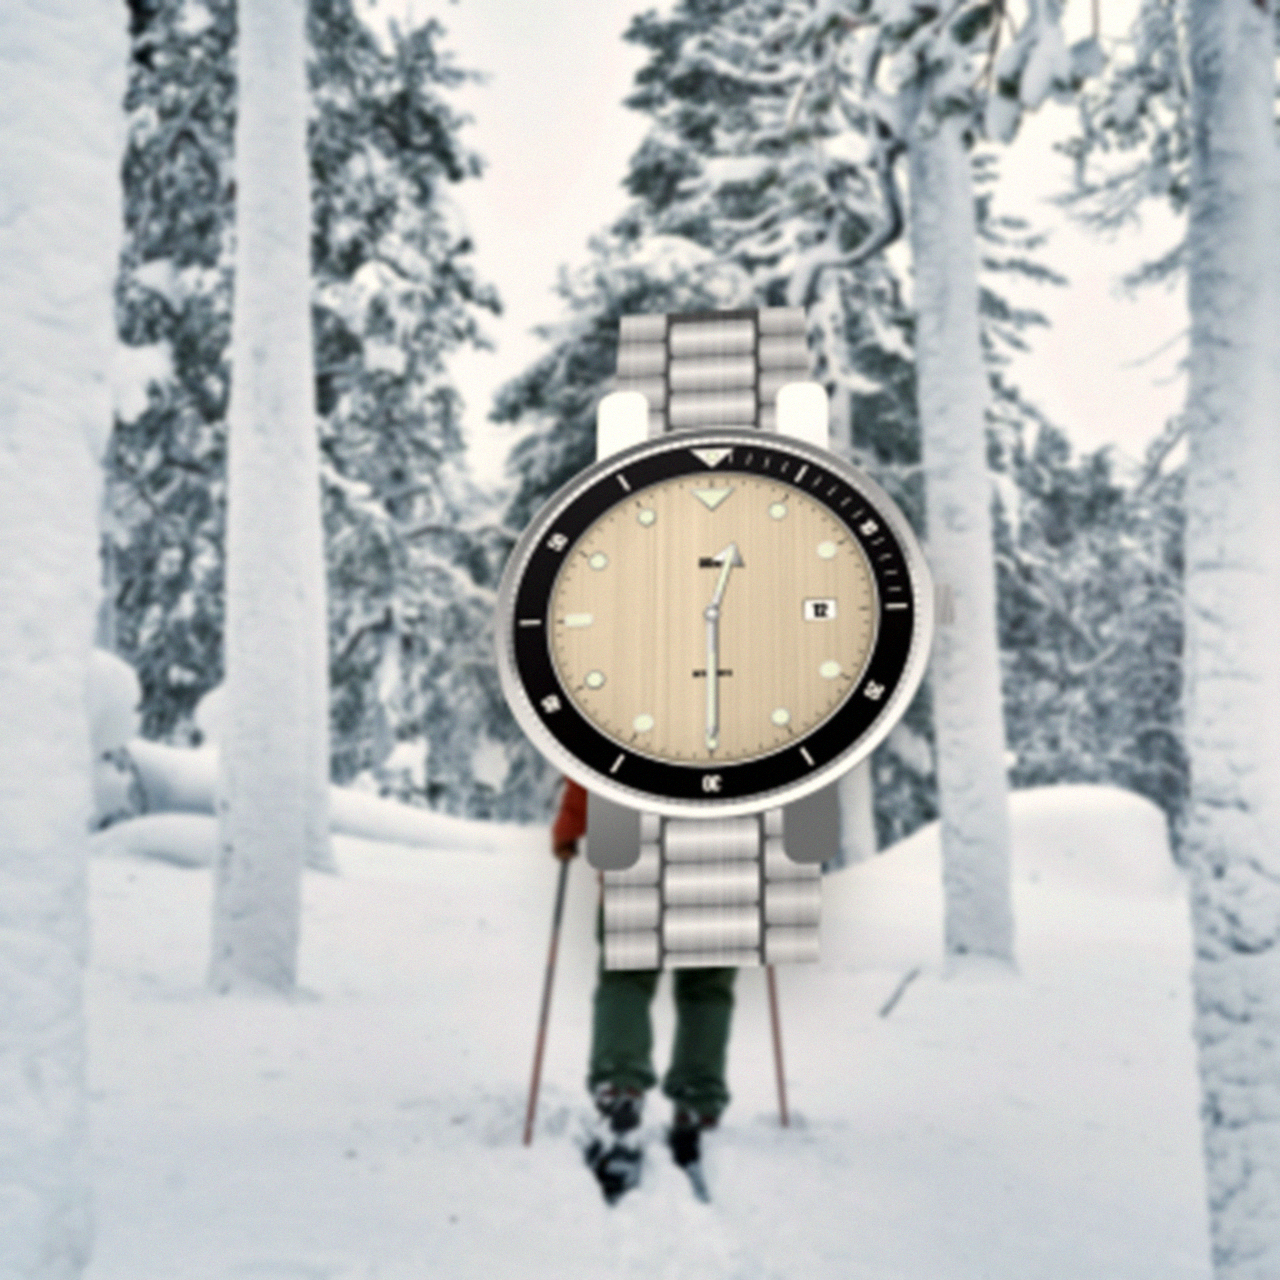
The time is {"hour": 12, "minute": 30}
